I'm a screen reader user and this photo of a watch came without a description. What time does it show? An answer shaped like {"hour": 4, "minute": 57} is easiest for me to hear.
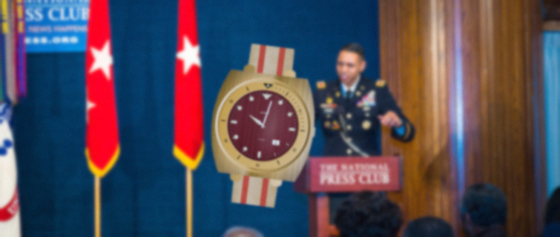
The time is {"hour": 10, "minute": 2}
